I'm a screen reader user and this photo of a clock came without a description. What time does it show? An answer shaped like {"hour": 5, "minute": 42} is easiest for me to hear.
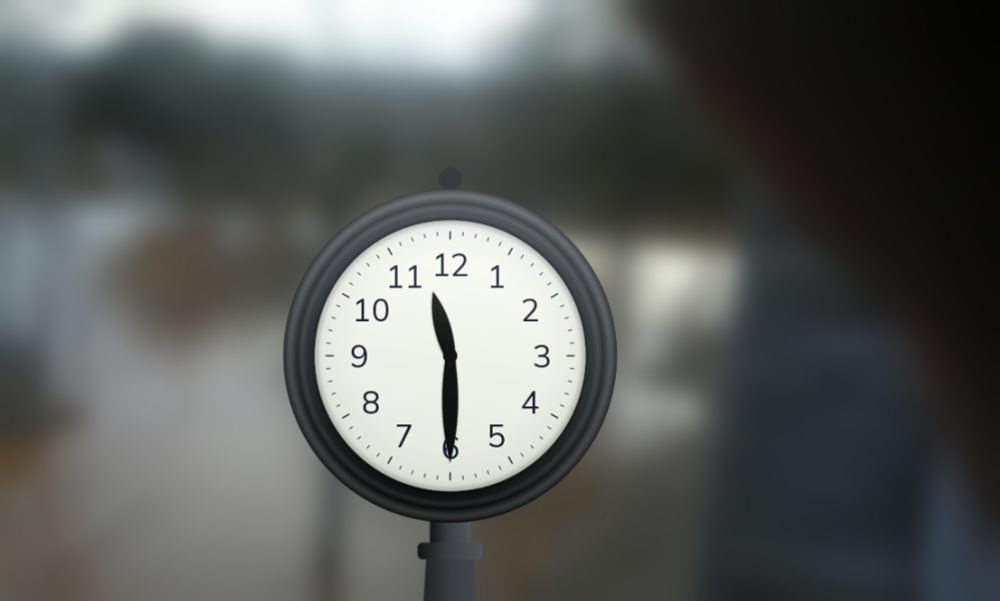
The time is {"hour": 11, "minute": 30}
